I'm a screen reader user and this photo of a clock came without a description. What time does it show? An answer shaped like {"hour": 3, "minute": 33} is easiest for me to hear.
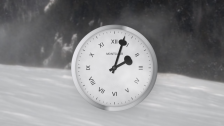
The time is {"hour": 2, "minute": 3}
